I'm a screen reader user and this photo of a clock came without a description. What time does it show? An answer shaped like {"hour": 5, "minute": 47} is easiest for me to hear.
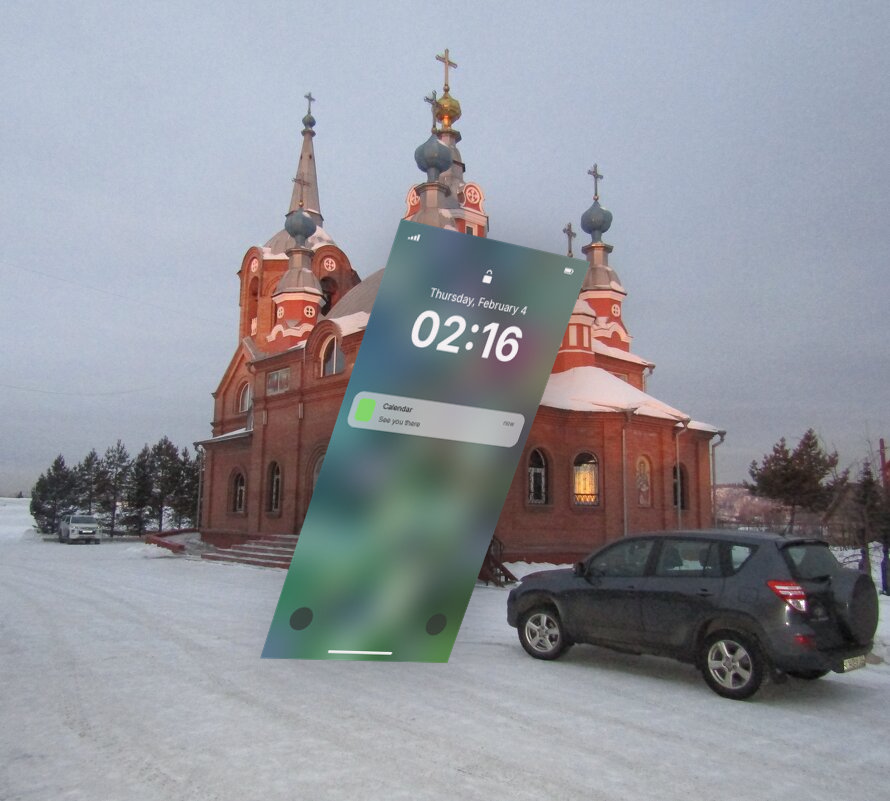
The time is {"hour": 2, "minute": 16}
